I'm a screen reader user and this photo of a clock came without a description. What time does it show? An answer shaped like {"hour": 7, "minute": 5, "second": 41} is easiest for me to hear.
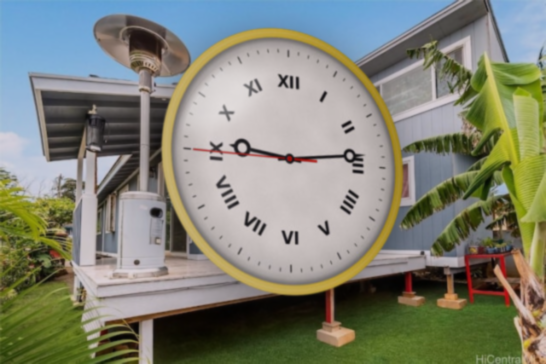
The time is {"hour": 9, "minute": 13, "second": 45}
